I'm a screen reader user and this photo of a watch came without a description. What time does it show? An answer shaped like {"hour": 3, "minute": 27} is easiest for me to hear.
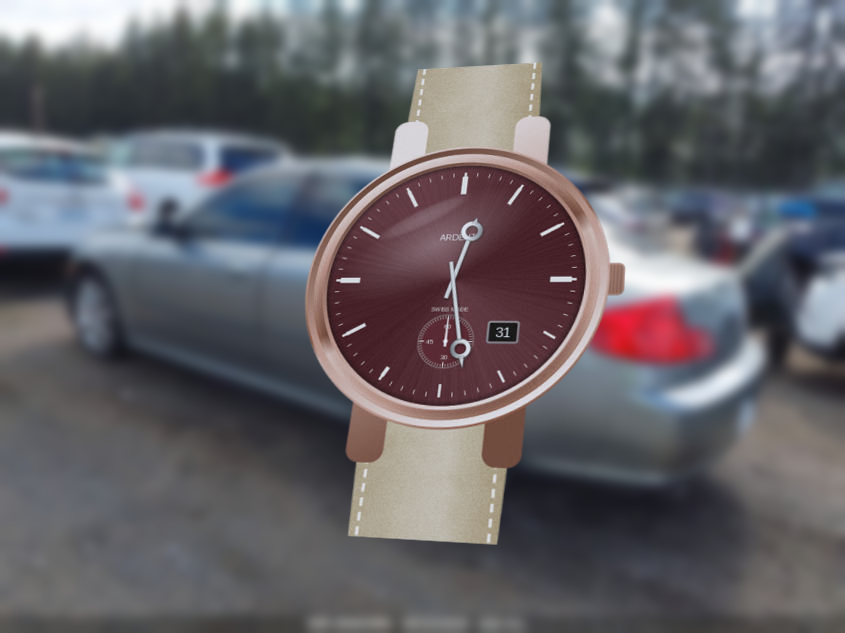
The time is {"hour": 12, "minute": 28}
